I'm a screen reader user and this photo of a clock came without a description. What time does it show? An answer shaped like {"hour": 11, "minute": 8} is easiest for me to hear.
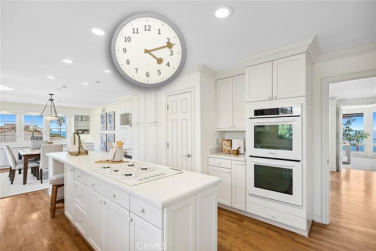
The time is {"hour": 4, "minute": 12}
